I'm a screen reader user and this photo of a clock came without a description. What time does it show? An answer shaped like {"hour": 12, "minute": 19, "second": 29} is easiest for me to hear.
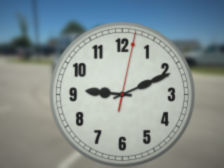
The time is {"hour": 9, "minute": 11, "second": 2}
